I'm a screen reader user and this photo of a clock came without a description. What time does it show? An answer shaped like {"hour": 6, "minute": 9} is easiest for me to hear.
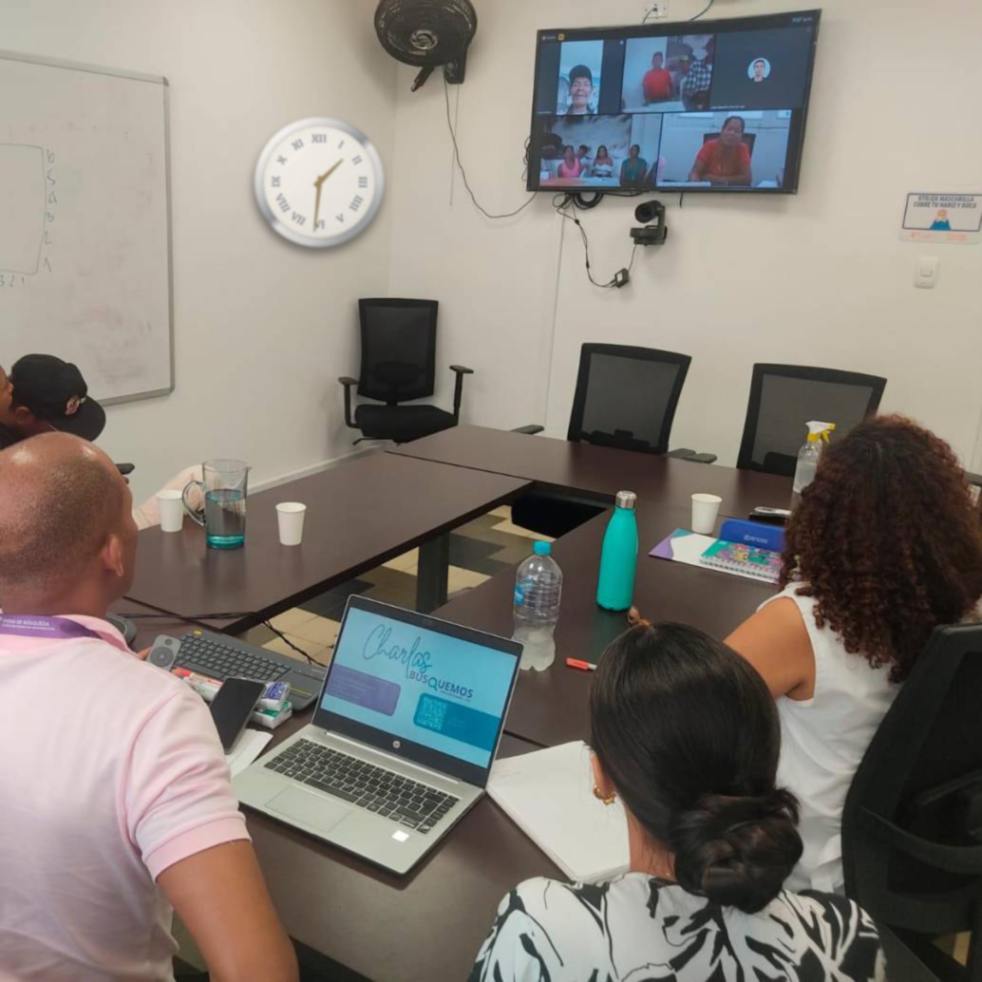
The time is {"hour": 1, "minute": 31}
